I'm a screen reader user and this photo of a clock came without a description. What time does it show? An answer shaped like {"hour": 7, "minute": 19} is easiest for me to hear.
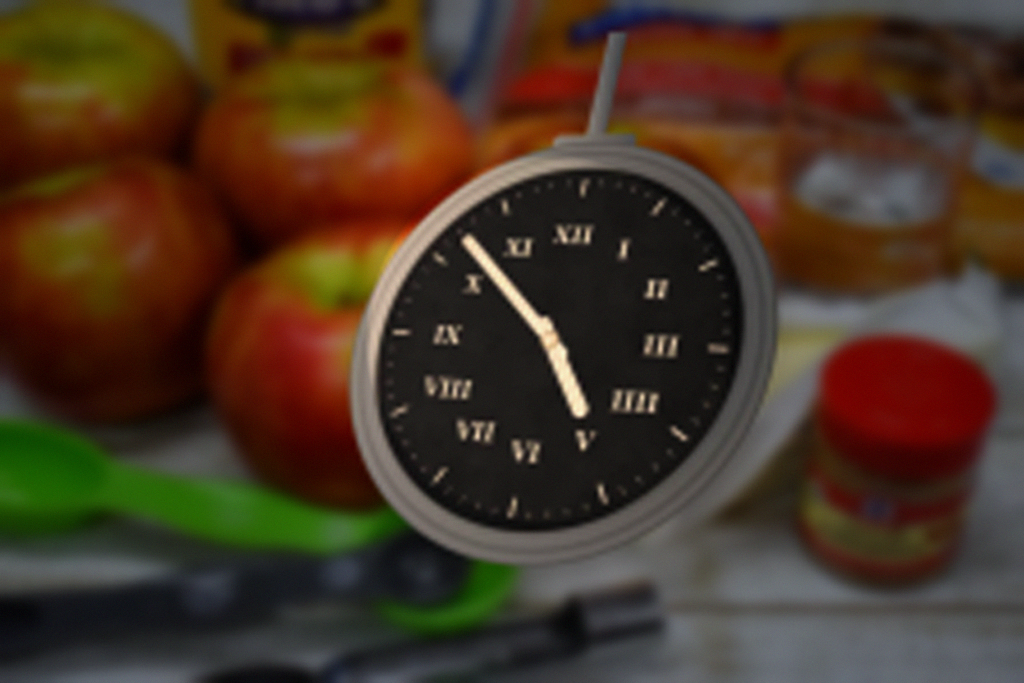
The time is {"hour": 4, "minute": 52}
